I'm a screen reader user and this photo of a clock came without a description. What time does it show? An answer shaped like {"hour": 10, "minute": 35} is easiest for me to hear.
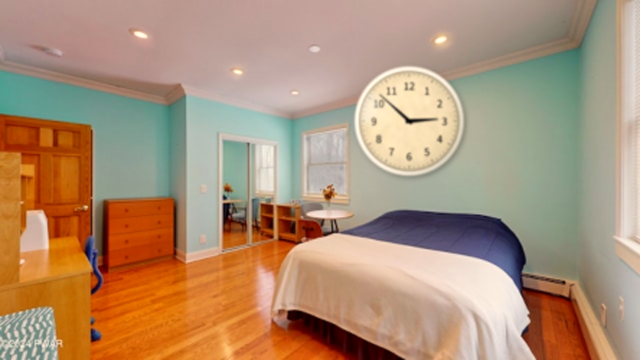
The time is {"hour": 2, "minute": 52}
